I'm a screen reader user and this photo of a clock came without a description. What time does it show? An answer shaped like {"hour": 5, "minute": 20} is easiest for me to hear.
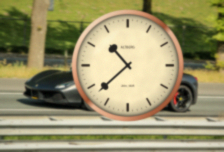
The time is {"hour": 10, "minute": 38}
